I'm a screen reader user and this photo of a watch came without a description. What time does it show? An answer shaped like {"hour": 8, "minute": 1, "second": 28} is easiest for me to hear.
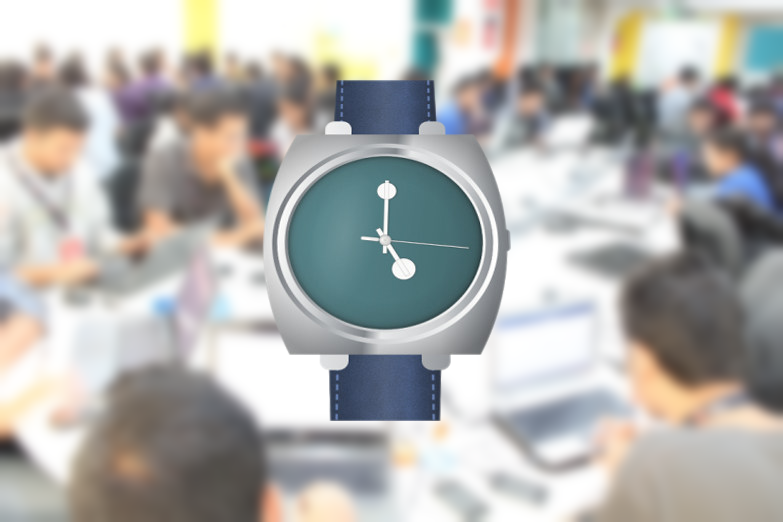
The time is {"hour": 5, "minute": 0, "second": 16}
